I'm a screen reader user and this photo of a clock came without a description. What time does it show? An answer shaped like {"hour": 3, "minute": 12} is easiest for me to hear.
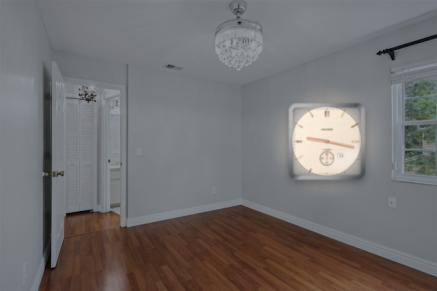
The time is {"hour": 9, "minute": 17}
